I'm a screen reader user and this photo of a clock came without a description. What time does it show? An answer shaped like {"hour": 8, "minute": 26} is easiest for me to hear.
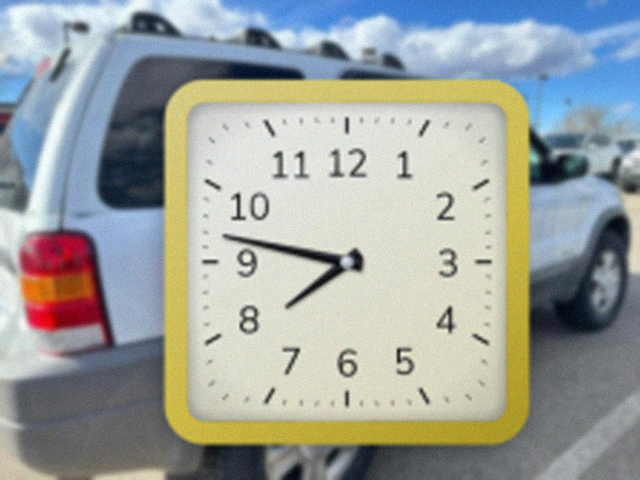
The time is {"hour": 7, "minute": 47}
